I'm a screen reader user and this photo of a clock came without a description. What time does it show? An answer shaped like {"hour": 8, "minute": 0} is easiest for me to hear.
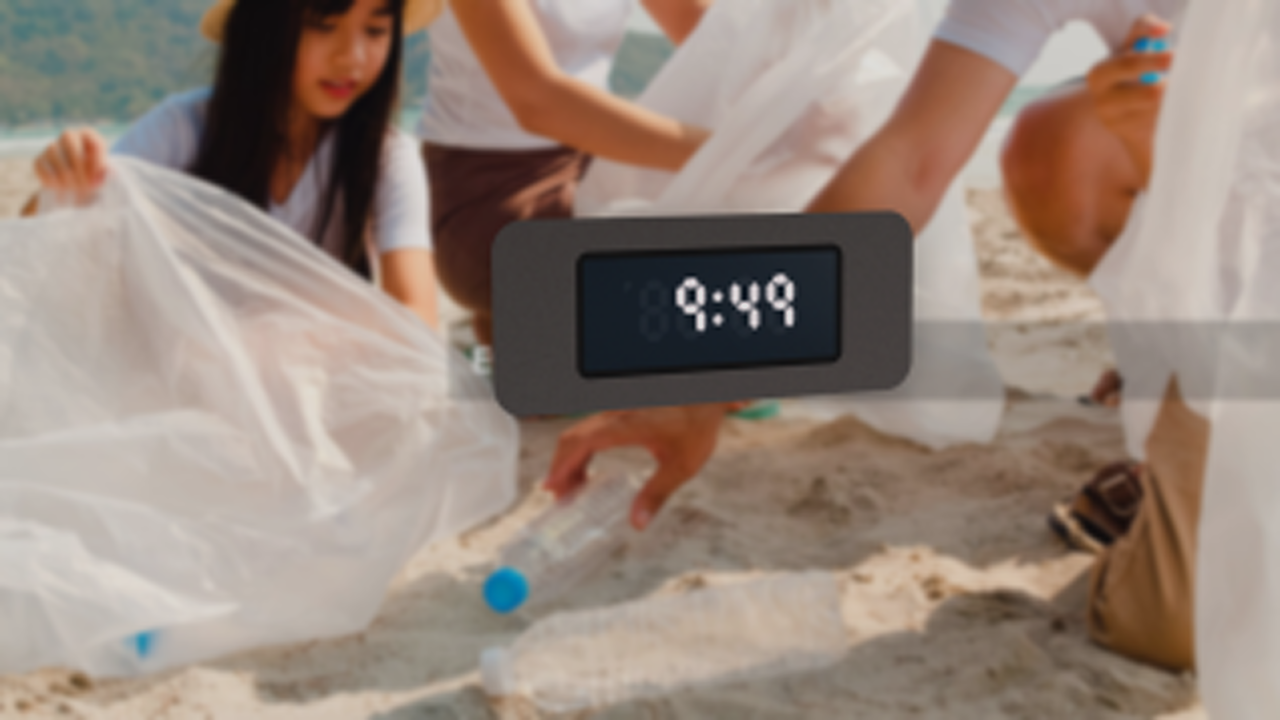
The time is {"hour": 9, "minute": 49}
